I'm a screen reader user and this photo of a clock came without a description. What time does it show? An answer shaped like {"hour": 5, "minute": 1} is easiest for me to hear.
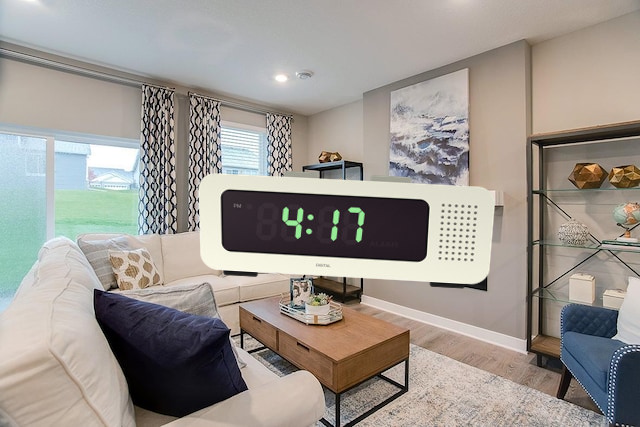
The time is {"hour": 4, "minute": 17}
